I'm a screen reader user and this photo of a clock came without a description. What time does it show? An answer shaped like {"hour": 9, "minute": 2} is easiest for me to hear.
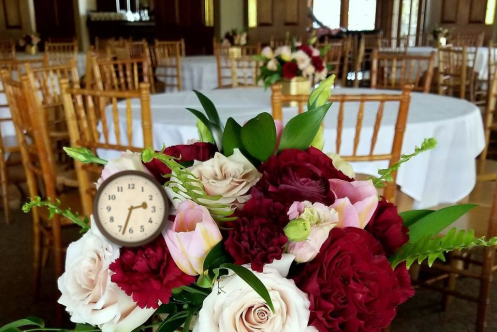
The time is {"hour": 2, "minute": 33}
